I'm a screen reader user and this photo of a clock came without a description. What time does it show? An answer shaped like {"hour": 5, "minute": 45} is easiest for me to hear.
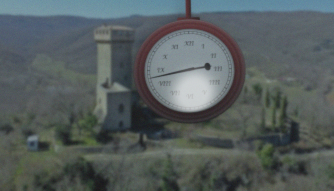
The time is {"hour": 2, "minute": 43}
